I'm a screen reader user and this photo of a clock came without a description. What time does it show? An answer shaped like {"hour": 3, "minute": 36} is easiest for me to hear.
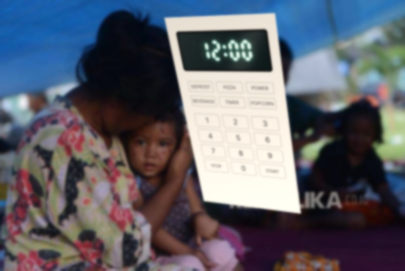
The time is {"hour": 12, "minute": 0}
